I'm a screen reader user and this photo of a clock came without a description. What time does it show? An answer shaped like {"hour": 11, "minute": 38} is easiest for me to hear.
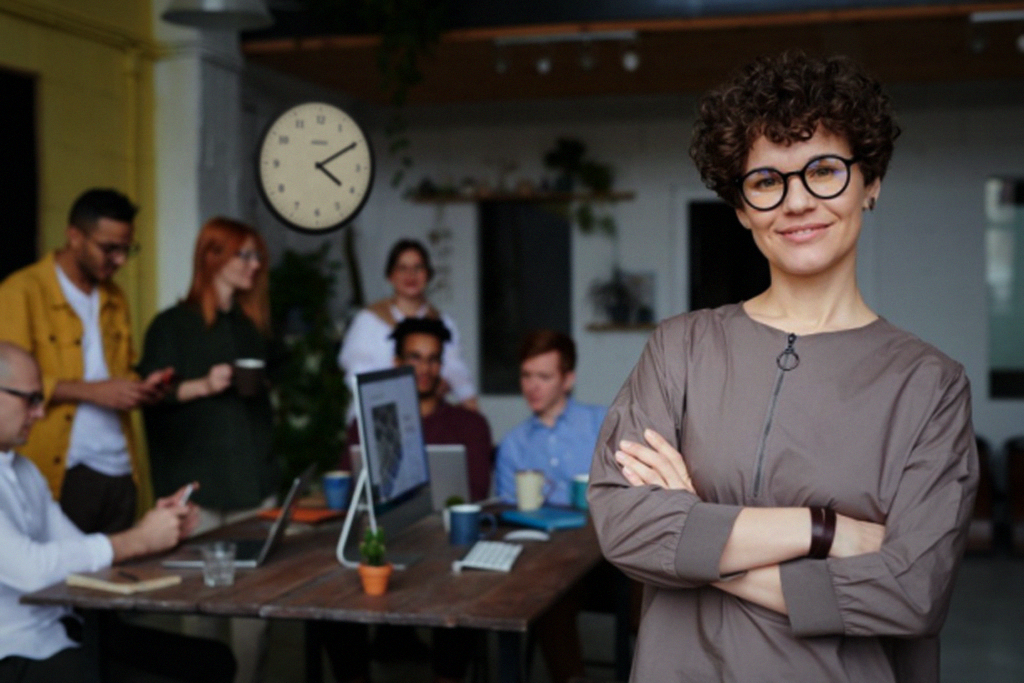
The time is {"hour": 4, "minute": 10}
